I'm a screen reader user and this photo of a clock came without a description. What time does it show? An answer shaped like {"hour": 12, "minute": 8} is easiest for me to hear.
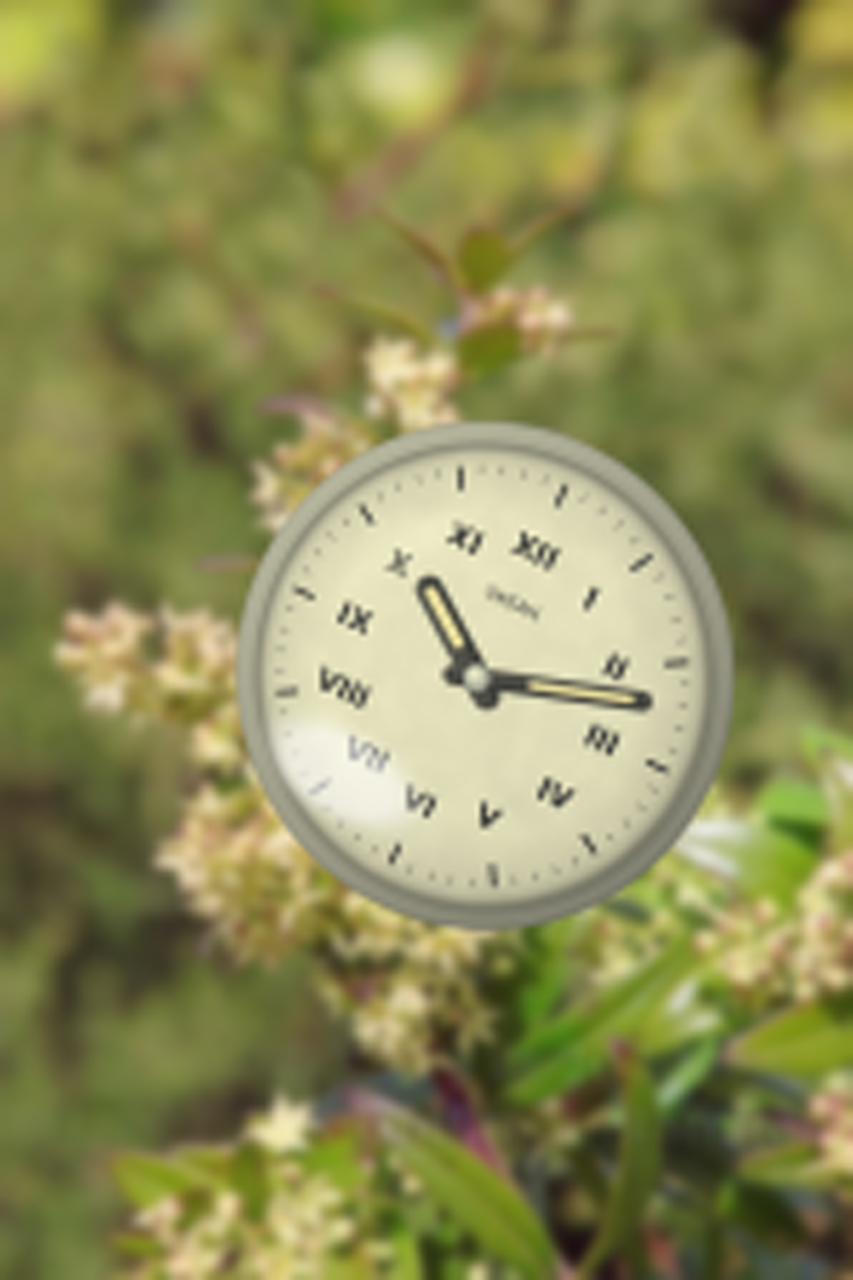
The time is {"hour": 10, "minute": 12}
